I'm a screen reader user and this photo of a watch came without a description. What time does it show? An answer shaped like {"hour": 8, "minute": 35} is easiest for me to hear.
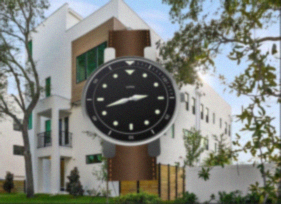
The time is {"hour": 2, "minute": 42}
